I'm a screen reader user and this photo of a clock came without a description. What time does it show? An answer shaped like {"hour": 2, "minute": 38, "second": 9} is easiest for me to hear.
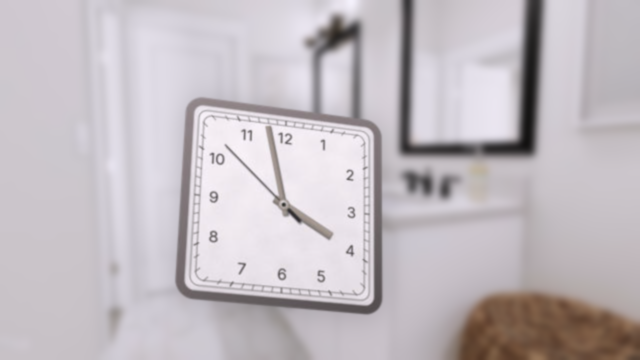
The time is {"hour": 3, "minute": 57, "second": 52}
